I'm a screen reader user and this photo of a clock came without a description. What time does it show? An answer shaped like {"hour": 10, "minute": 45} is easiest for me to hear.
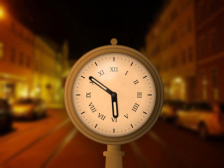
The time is {"hour": 5, "minute": 51}
